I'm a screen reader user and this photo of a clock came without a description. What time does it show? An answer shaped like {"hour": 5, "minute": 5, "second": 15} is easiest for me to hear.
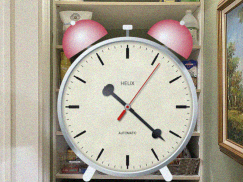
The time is {"hour": 10, "minute": 22, "second": 6}
